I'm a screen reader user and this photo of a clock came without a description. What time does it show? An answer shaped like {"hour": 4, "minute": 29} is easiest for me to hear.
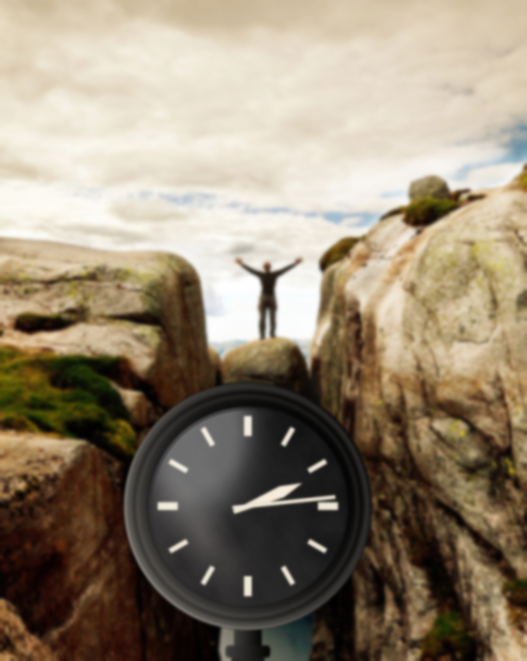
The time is {"hour": 2, "minute": 14}
